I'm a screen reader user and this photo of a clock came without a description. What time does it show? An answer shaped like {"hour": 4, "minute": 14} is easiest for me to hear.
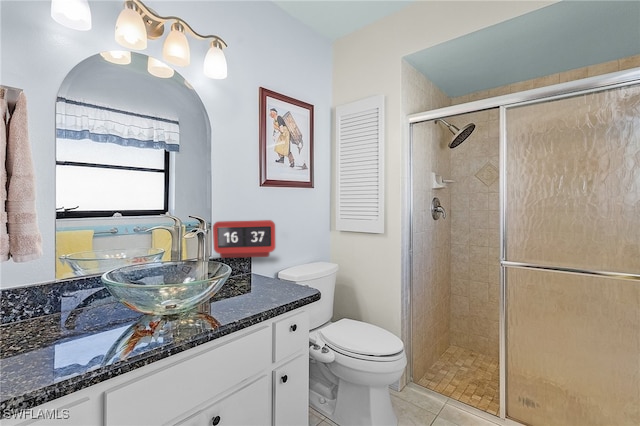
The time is {"hour": 16, "minute": 37}
